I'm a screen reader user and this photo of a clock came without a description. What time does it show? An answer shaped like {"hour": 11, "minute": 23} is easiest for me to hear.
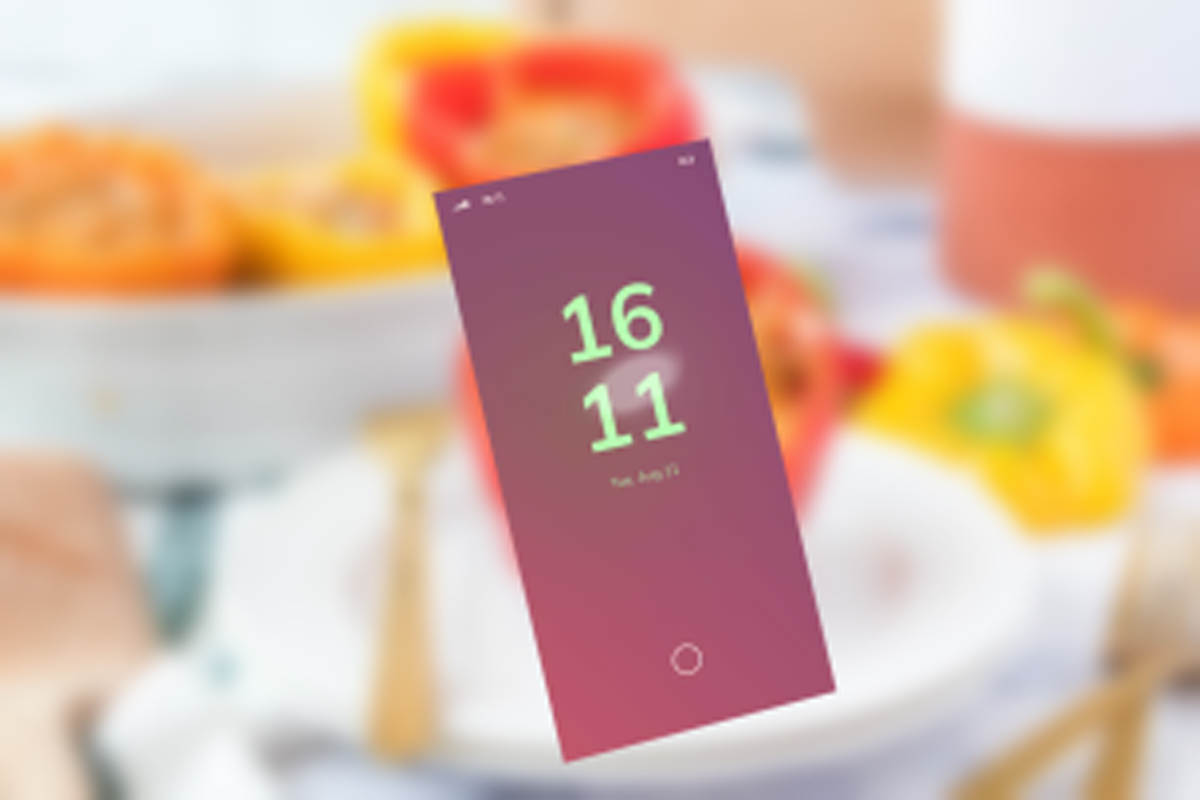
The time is {"hour": 16, "minute": 11}
